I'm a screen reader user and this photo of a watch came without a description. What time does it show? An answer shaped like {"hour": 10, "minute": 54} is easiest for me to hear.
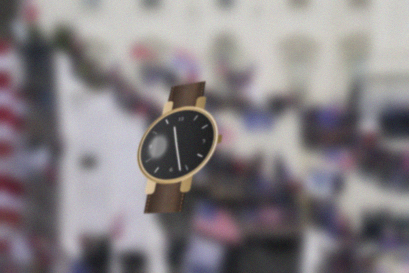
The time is {"hour": 11, "minute": 27}
